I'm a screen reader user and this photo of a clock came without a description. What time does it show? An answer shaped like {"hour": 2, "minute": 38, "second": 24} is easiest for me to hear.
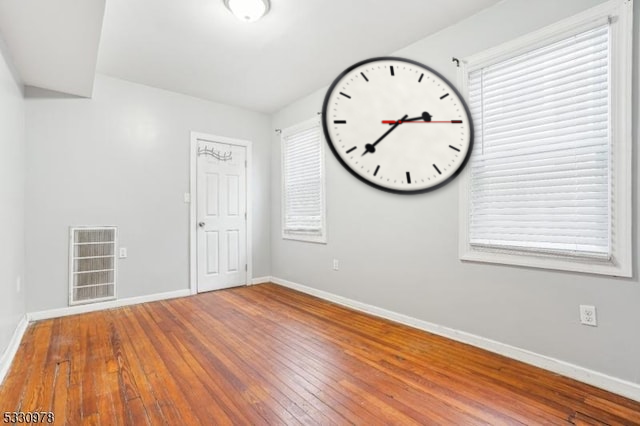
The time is {"hour": 2, "minute": 38, "second": 15}
